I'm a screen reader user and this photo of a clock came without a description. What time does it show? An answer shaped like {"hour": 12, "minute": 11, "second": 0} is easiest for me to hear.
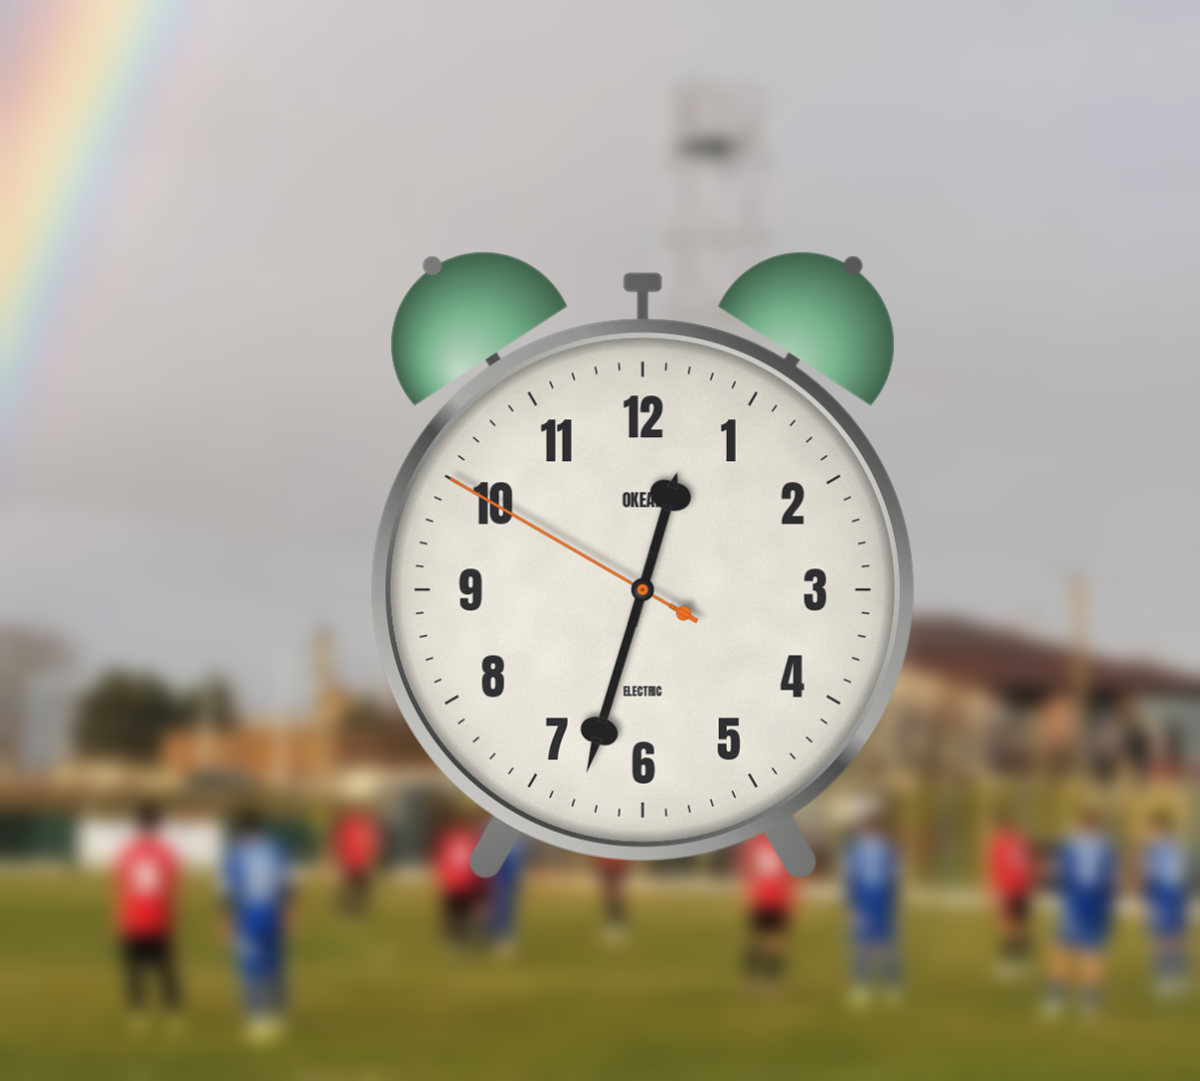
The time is {"hour": 12, "minute": 32, "second": 50}
